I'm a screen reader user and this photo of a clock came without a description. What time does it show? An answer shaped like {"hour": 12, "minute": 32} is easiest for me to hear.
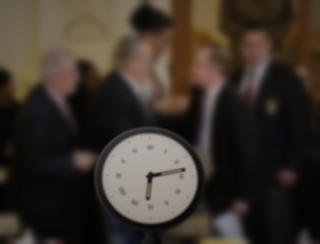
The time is {"hour": 6, "minute": 13}
